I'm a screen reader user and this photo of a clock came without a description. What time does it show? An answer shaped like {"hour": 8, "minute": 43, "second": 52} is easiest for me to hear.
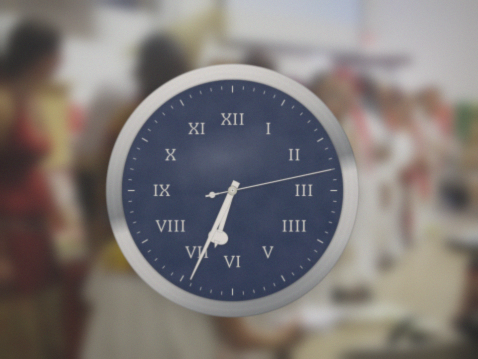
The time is {"hour": 6, "minute": 34, "second": 13}
